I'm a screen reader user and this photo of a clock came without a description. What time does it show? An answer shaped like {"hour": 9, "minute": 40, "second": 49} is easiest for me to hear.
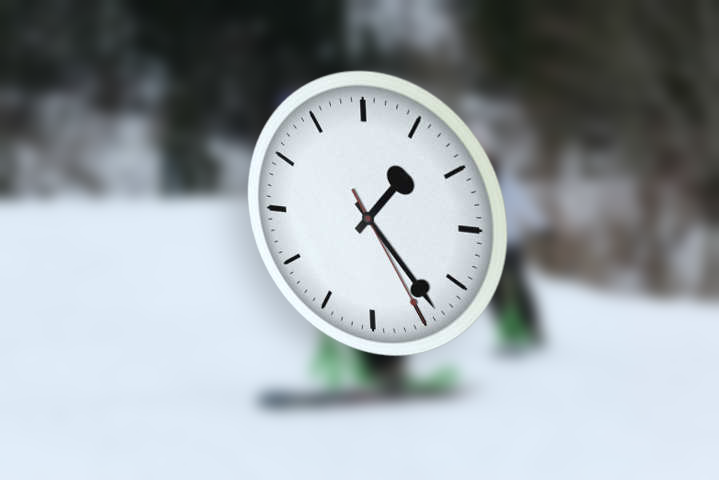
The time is {"hour": 1, "minute": 23, "second": 25}
